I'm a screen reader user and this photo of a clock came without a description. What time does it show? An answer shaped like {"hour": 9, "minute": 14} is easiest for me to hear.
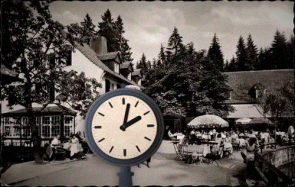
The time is {"hour": 2, "minute": 2}
